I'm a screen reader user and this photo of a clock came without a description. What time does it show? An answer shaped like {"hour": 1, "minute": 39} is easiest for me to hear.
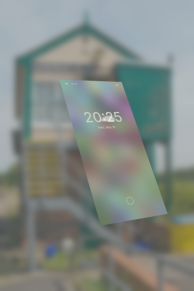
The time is {"hour": 20, "minute": 25}
